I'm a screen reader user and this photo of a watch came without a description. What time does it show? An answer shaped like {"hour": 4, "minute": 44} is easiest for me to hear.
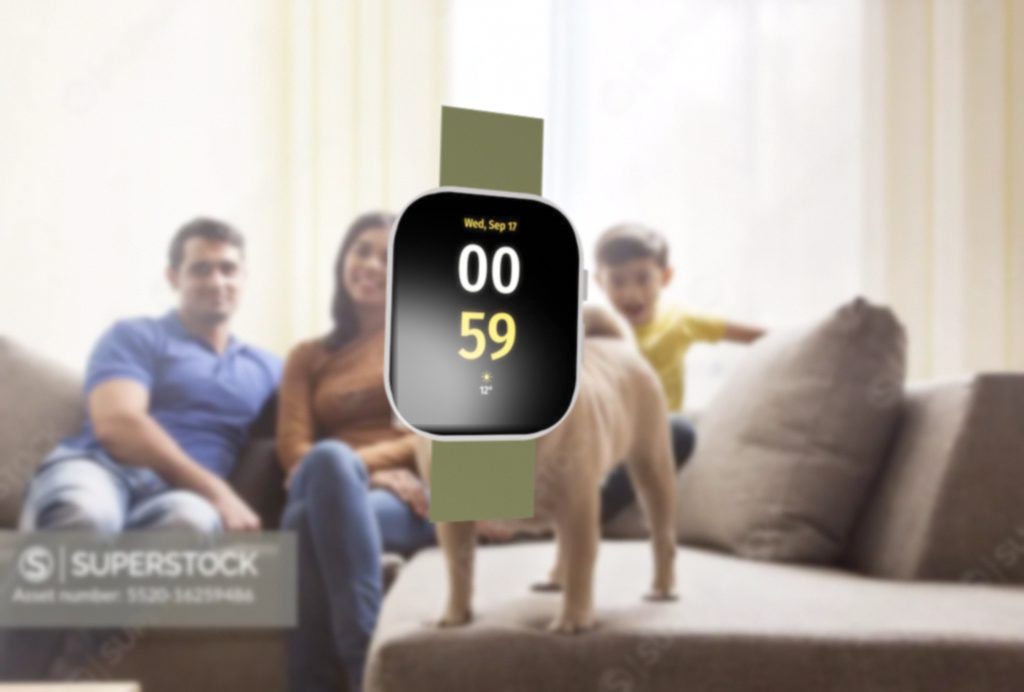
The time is {"hour": 0, "minute": 59}
